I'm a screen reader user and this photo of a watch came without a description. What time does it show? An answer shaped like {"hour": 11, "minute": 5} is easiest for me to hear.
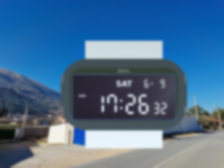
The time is {"hour": 17, "minute": 26}
